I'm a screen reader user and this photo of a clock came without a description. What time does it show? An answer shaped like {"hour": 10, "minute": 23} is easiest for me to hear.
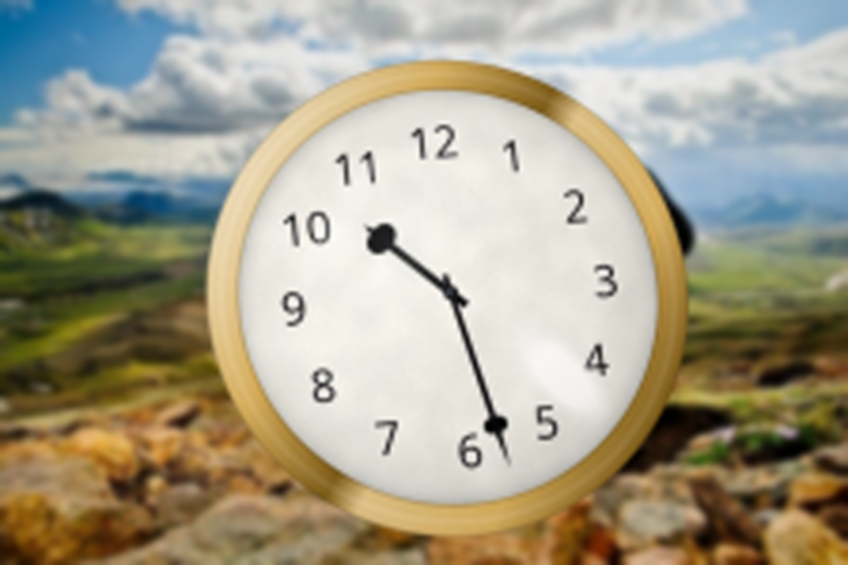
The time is {"hour": 10, "minute": 28}
